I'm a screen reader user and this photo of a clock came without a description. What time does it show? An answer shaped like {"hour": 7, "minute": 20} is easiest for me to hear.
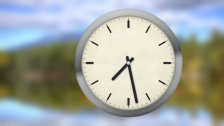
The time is {"hour": 7, "minute": 28}
